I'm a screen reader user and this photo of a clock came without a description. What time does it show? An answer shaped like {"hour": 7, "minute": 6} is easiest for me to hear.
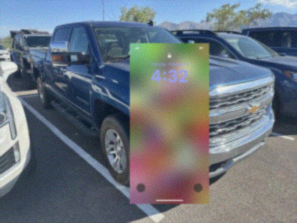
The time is {"hour": 4, "minute": 32}
